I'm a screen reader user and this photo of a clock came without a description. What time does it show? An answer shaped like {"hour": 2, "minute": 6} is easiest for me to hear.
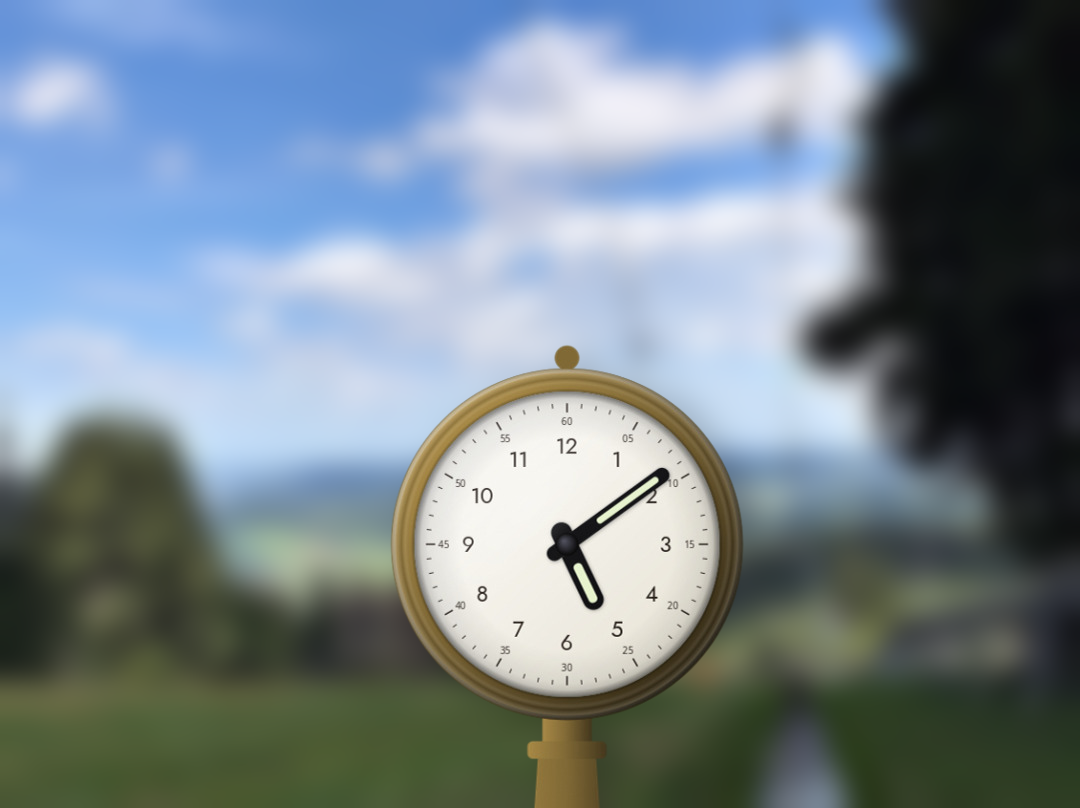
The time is {"hour": 5, "minute": 9}
